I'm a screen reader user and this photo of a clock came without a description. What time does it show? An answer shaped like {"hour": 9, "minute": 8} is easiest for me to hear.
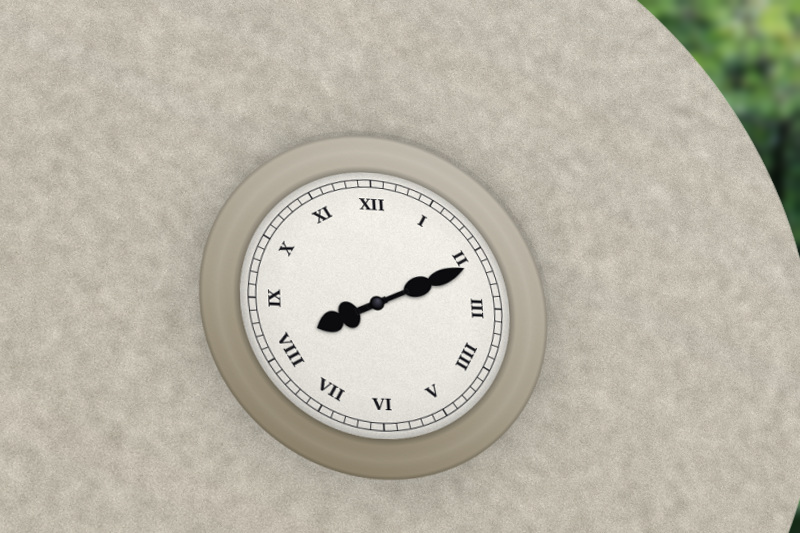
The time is {"hour": 8, "minute": 11}
